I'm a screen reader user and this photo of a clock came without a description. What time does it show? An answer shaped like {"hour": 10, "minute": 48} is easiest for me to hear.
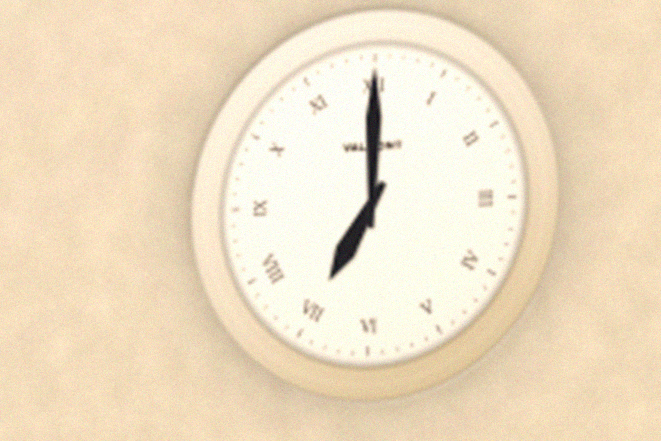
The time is {"hour": 7, "minute": 0}
